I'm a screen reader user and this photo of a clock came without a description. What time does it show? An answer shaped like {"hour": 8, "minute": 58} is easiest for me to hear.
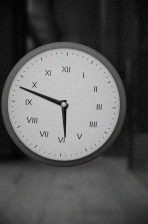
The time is {"hour": 5, "minute": 48}
